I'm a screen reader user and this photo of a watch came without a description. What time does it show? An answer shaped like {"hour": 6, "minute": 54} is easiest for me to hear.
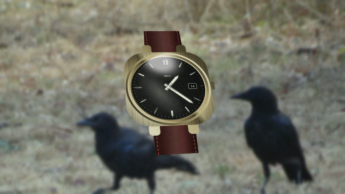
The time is {"hour": 1, "minute": 22}
